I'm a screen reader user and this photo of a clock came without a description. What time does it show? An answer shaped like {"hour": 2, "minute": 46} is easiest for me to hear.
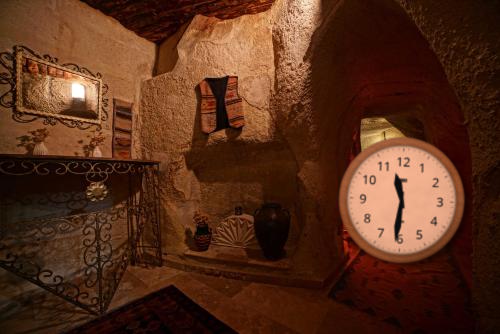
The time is {"hour": 11, "minute": 31}
